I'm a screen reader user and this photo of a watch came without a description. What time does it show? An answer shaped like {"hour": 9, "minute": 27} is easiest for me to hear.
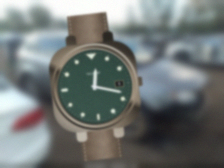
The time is {"hour": 12, "minute": 18}
